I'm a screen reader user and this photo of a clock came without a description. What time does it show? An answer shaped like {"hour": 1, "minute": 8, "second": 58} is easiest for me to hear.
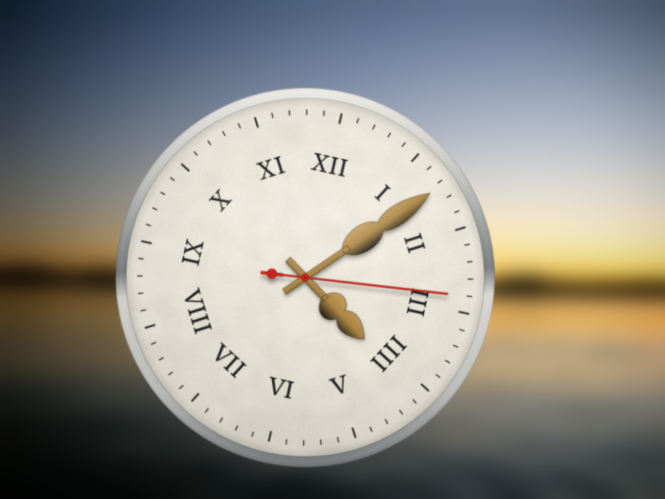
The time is {"hour": 4, "minute": 7, "second": 14}
